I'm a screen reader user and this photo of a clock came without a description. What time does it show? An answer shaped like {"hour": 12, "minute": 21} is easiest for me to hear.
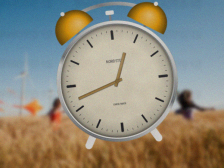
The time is {"hour": 12, "minute": 42}
